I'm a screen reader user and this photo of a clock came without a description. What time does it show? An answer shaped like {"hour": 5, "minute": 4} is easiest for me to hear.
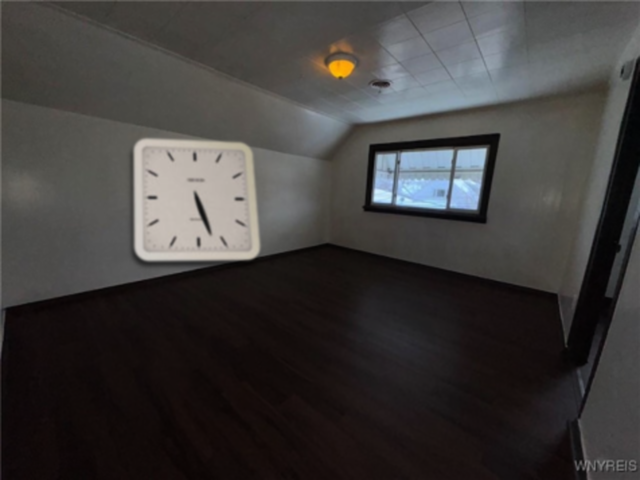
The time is {"hour": 5, "minute": 27}
